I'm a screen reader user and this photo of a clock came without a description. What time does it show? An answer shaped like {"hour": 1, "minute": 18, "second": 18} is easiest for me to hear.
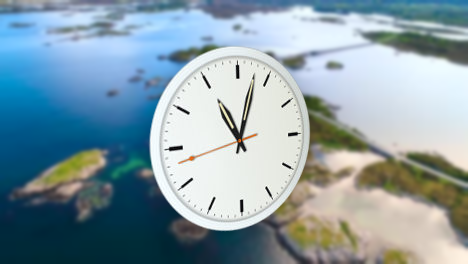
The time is {"hour": 11, "minute": 2, "second": 43}
